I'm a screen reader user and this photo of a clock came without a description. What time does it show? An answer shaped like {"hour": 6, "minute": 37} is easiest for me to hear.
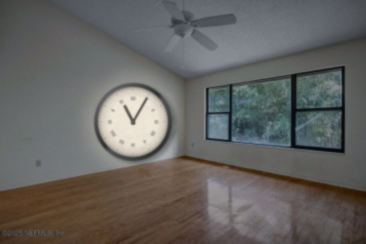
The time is {"hour": 11, "minute": 5}
